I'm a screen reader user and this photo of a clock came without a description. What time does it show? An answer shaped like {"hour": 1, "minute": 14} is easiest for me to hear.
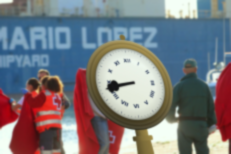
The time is {"hour": 8, "minute": 43}
